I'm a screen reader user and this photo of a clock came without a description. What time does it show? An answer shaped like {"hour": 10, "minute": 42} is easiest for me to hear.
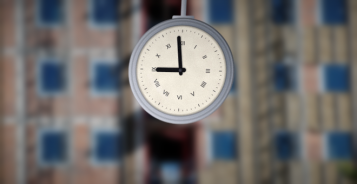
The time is {"hour": 8, "minute": 59}
